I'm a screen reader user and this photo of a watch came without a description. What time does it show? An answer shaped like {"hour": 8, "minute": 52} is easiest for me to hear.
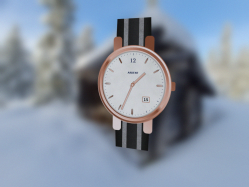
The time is {"hour": 1, "minute": 34}
